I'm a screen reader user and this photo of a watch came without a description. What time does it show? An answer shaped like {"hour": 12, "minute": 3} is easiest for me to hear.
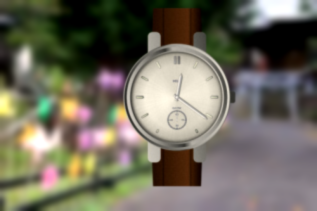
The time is {"hour": 12, "minute": 21}
